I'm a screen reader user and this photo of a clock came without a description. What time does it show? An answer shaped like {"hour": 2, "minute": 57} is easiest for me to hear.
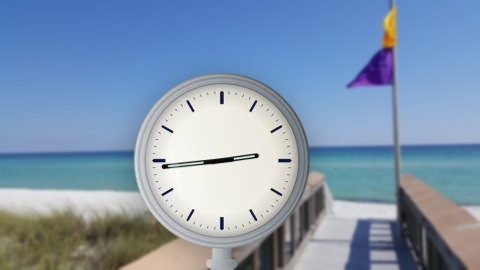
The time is {"hour": 2, "minute": 44}
